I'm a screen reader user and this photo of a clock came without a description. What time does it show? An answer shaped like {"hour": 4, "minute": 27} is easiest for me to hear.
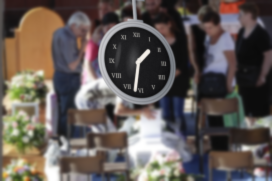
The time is {"hour": 1, "minute": 32}
